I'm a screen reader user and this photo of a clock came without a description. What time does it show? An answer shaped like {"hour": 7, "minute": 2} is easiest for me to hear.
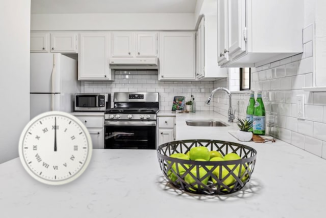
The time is {"hour": 12, "minute": 0}
